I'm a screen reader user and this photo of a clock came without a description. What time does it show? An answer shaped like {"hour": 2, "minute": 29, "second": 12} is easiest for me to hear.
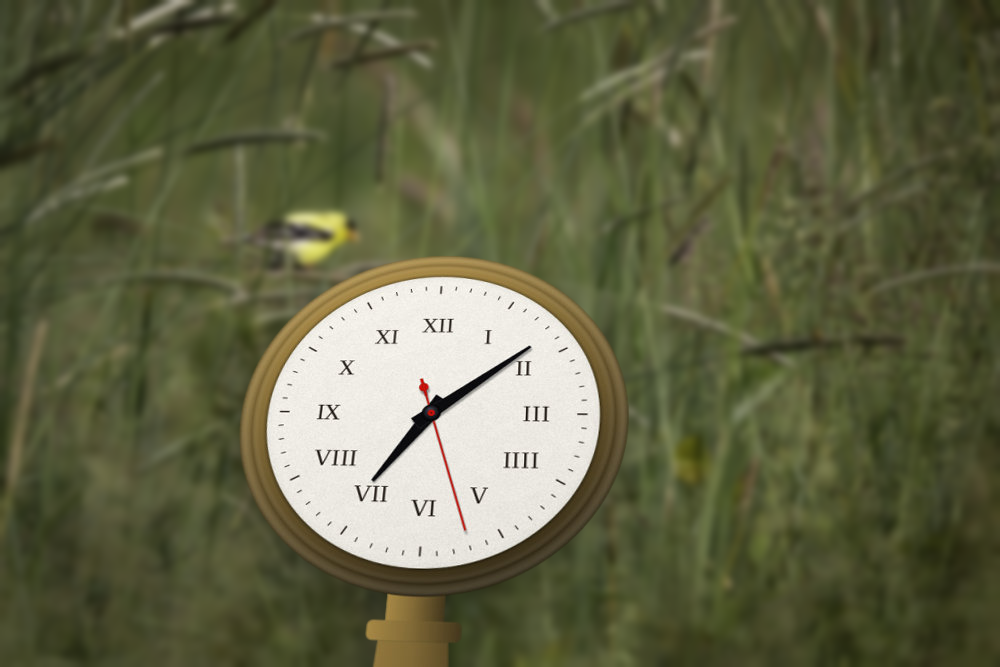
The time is {"hour": 7, "minute": 8, "second": 27}
